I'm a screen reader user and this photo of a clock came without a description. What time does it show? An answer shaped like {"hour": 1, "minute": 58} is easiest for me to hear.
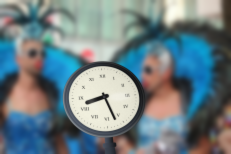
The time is {"hour": 8, "minute": 27}
